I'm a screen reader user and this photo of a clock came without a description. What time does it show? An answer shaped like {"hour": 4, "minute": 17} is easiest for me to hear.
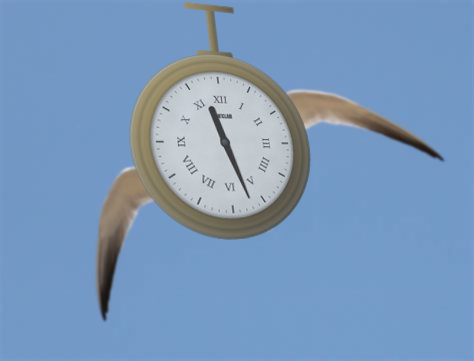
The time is {"hour": 11, "minute": 27}
